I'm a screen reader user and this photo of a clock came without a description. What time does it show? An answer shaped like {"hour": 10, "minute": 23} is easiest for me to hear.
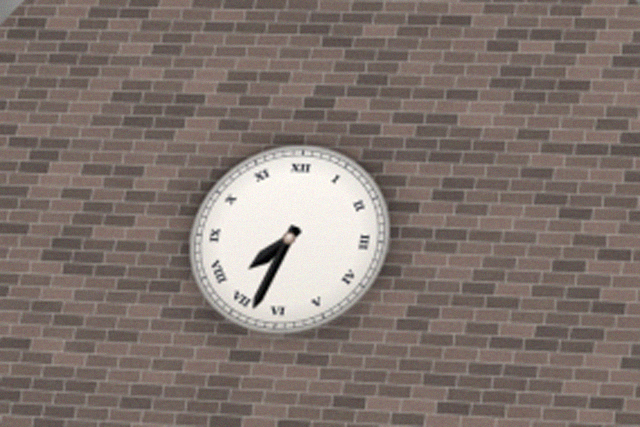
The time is {"hour": 7, "minute": 33}
